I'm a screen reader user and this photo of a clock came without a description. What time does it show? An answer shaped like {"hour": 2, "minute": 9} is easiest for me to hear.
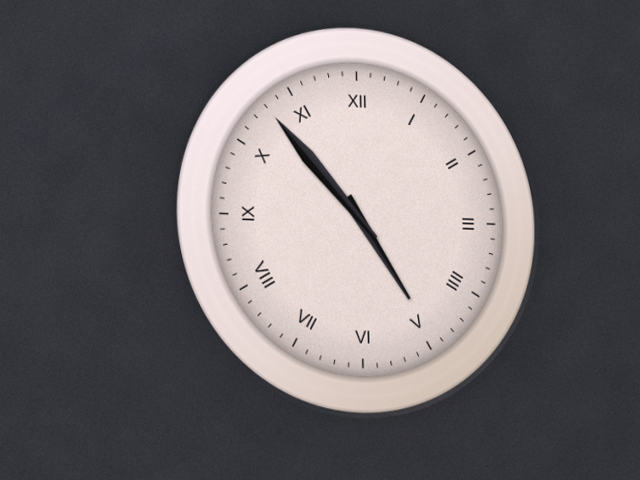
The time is {"hour": 4, "minute": 53}
